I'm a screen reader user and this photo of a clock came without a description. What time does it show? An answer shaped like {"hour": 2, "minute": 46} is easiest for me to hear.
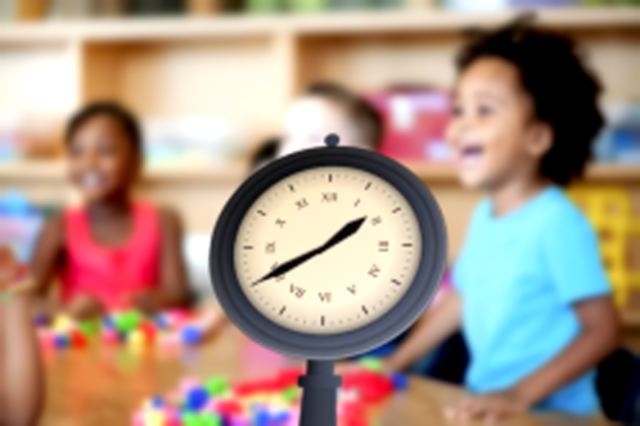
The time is {"hour": 1, "minute": 40}
